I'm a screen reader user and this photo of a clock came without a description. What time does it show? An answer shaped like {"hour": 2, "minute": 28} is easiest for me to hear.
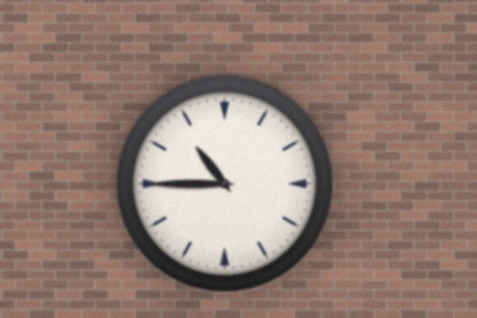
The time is {"hour": 10, "minute": 45}
